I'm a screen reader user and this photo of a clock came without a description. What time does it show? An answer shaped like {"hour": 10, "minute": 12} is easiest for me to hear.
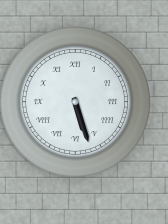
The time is {"hour": 5, "minute": 27}
